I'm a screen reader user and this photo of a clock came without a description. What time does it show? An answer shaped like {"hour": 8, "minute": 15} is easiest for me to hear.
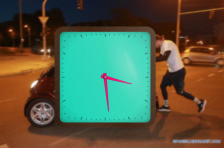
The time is {"hour": 3, "minute": 29}
